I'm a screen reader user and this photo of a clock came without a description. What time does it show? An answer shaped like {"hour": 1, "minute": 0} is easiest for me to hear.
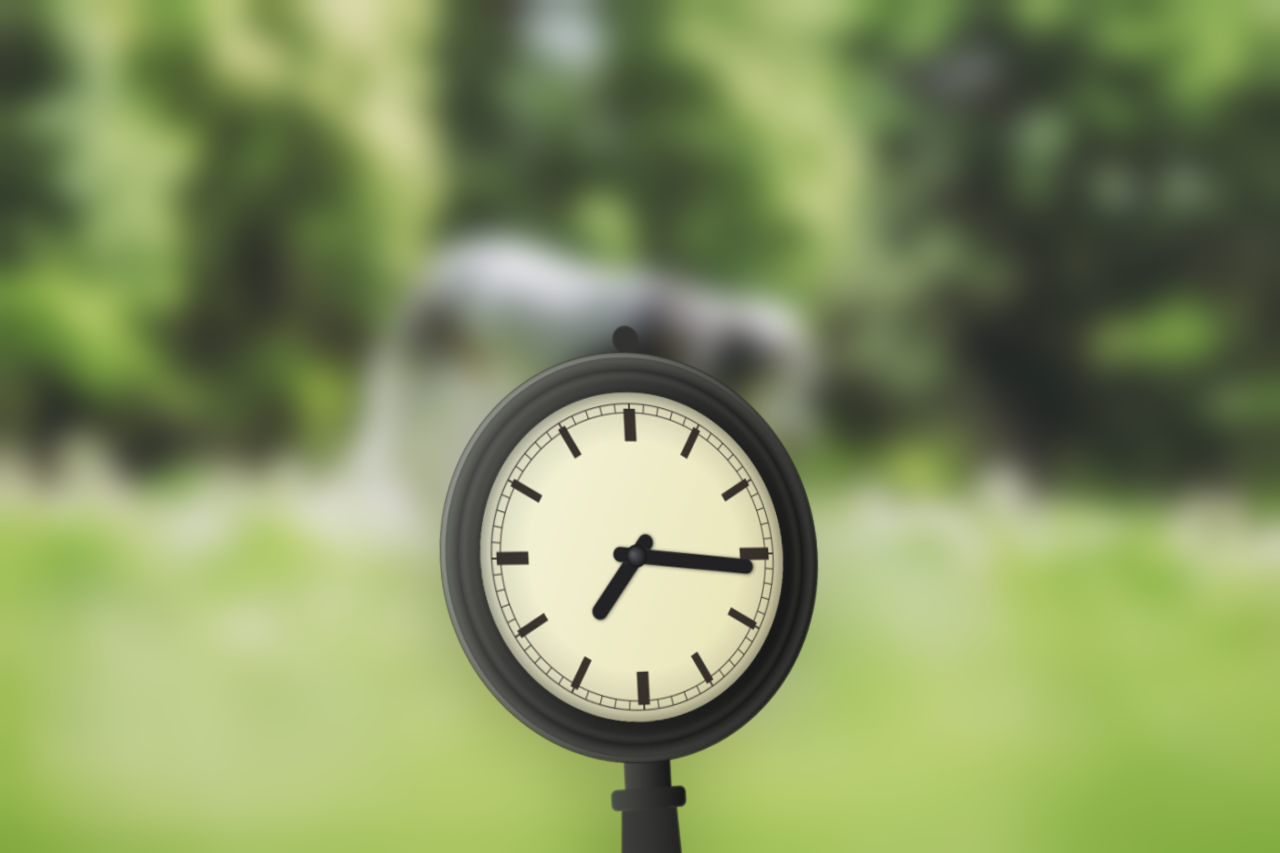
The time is {"hour": 7, "minute": 16}
